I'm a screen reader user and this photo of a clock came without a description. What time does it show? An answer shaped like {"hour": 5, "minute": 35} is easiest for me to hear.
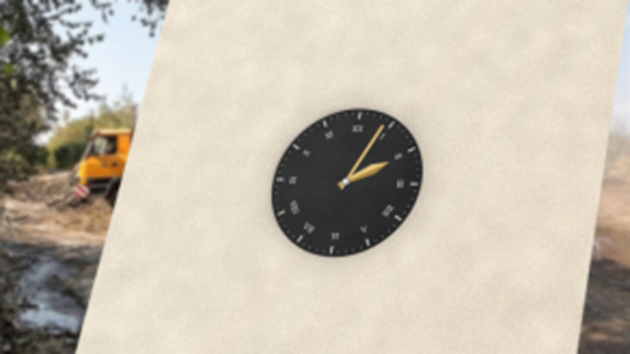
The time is {"hour": 2, "minute": 4}
